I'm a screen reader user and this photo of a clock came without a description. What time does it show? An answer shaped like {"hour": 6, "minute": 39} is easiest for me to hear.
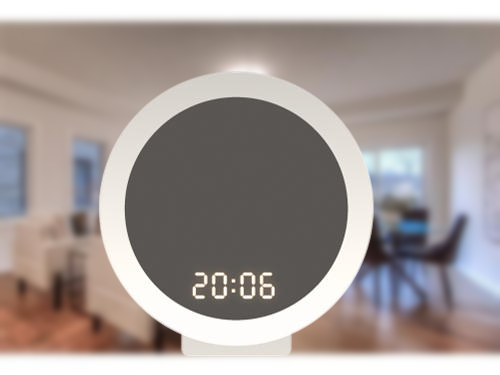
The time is {"hour": 20, "minute": 6}
